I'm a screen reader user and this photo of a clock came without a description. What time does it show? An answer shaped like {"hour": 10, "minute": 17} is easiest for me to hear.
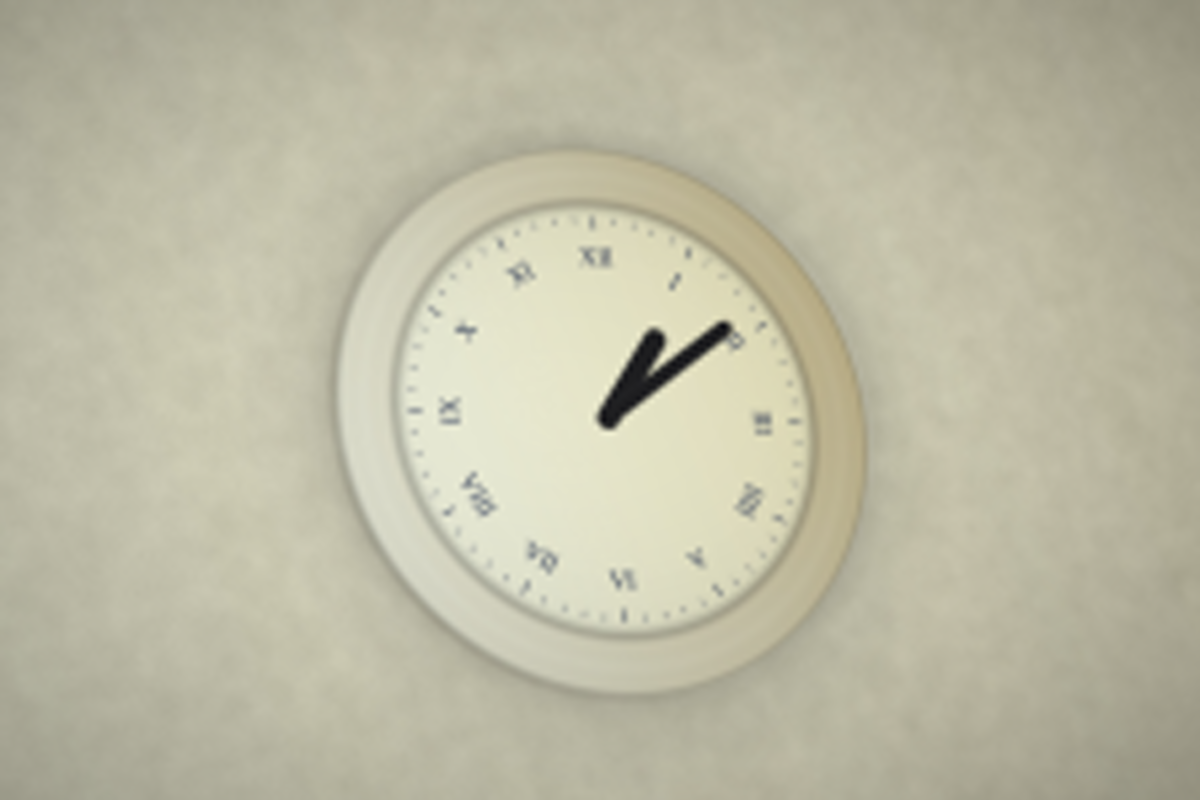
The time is {"hour": 1, "minute": 9}
